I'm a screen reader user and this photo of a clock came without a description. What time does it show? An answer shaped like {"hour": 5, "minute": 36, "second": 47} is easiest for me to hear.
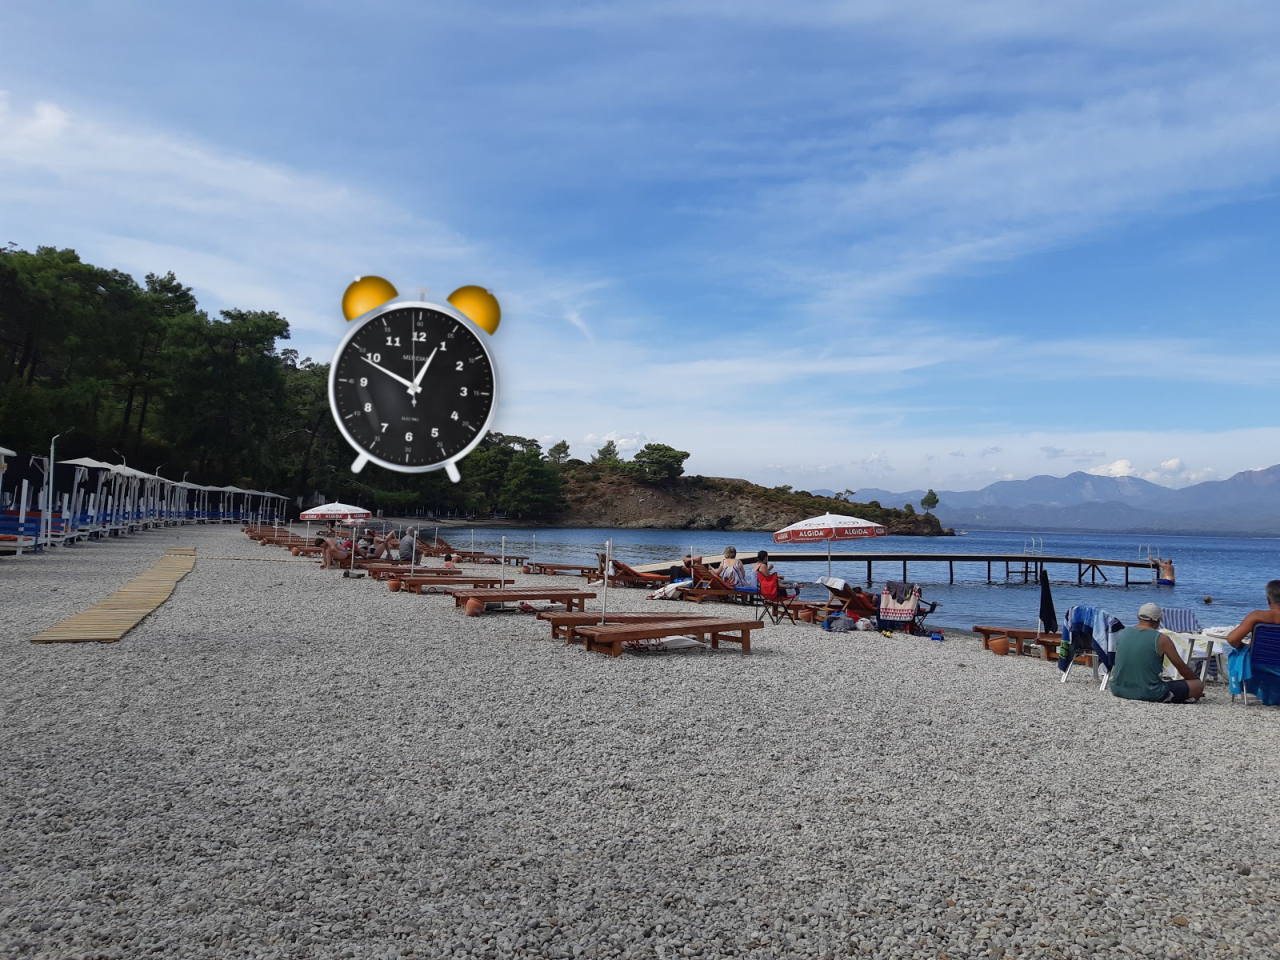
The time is {"hour": 12, "minute": 48, "second": 59}
